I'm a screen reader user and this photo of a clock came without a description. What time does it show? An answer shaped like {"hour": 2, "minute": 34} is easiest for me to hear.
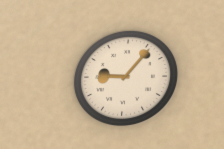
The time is {"hour": 9, "minute": 6}
